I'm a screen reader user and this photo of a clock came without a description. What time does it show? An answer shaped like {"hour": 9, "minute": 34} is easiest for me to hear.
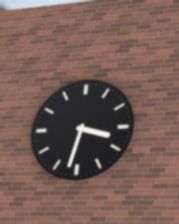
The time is {"hour": 3, "minute": 32}
